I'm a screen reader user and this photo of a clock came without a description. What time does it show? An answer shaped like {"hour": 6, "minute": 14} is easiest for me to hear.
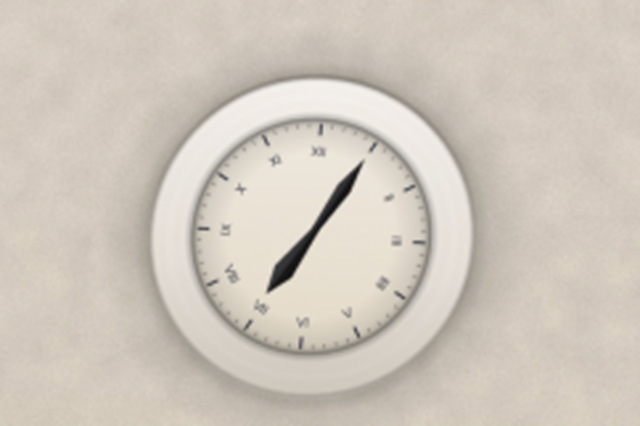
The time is {"hour": 7, "minute": 5}
